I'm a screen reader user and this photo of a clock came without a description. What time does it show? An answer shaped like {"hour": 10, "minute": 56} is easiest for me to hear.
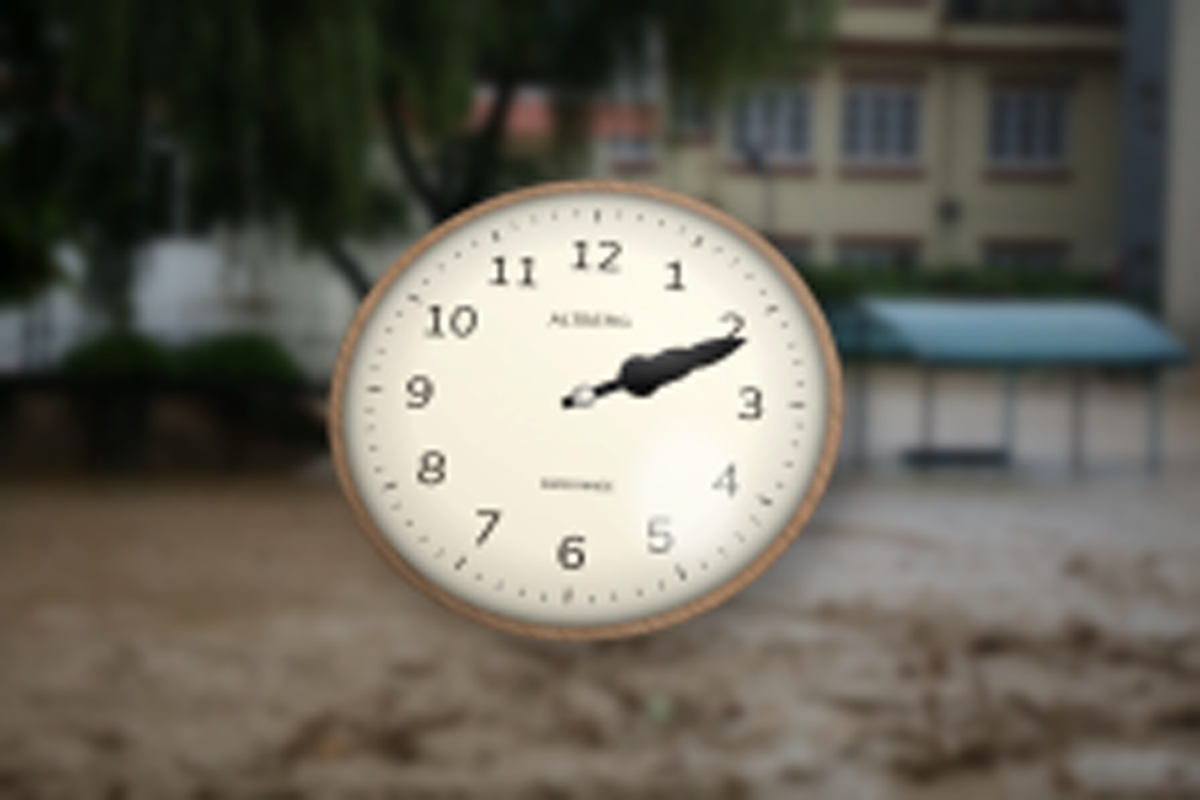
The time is {"hour": 2, "minute": 11}
